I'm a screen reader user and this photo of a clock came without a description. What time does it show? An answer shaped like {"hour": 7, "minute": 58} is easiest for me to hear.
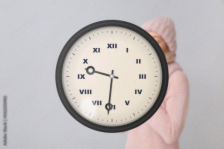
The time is {"hour": 9, "minute": 31}
